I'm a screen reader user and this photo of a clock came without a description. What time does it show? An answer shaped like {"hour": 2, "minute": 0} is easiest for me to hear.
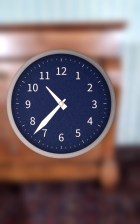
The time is {"hour": 10, "minute": 37}
